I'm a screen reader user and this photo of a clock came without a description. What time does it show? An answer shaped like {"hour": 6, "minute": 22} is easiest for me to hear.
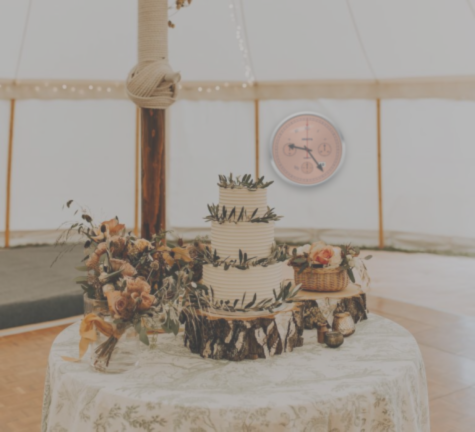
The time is {"hour": 9, "minute": 24}
